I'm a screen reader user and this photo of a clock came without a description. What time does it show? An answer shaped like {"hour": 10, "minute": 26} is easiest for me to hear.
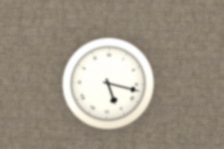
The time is {"hour": 5, "minute": 17}
